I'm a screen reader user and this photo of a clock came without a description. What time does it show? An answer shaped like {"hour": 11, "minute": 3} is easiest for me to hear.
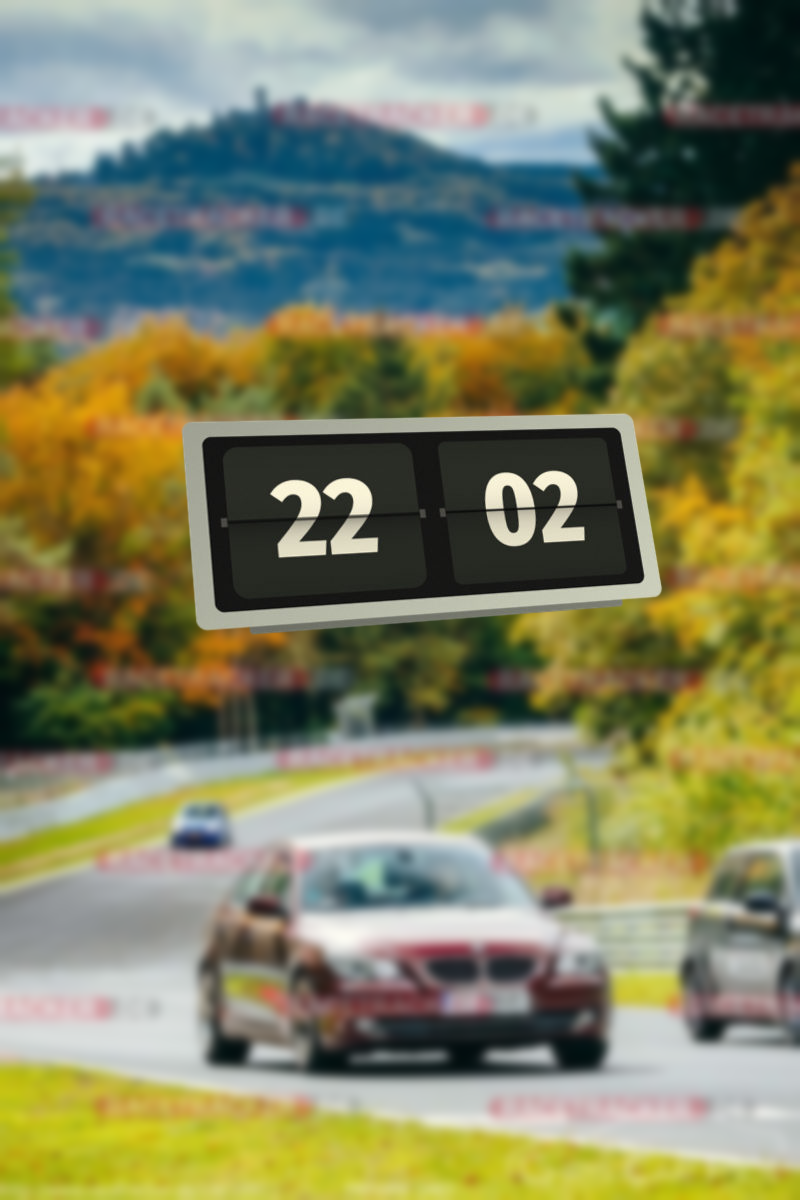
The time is {"hour": 22, "minute": 2}
